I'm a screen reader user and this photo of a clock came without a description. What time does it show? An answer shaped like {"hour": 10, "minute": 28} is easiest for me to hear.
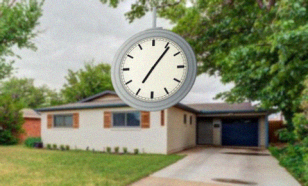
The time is {"hour": 7, "minute": 6}
